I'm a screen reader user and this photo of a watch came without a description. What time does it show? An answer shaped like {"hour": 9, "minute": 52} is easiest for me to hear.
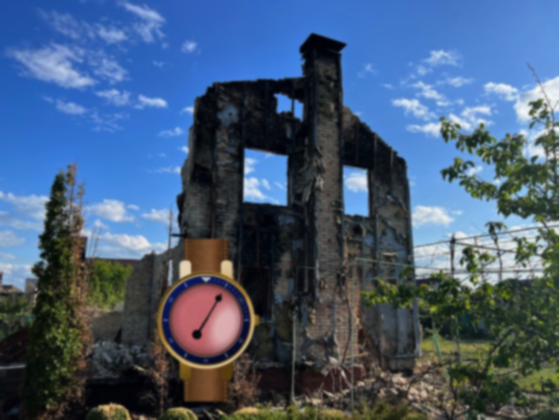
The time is {"hour": 7, "minute": 5}
